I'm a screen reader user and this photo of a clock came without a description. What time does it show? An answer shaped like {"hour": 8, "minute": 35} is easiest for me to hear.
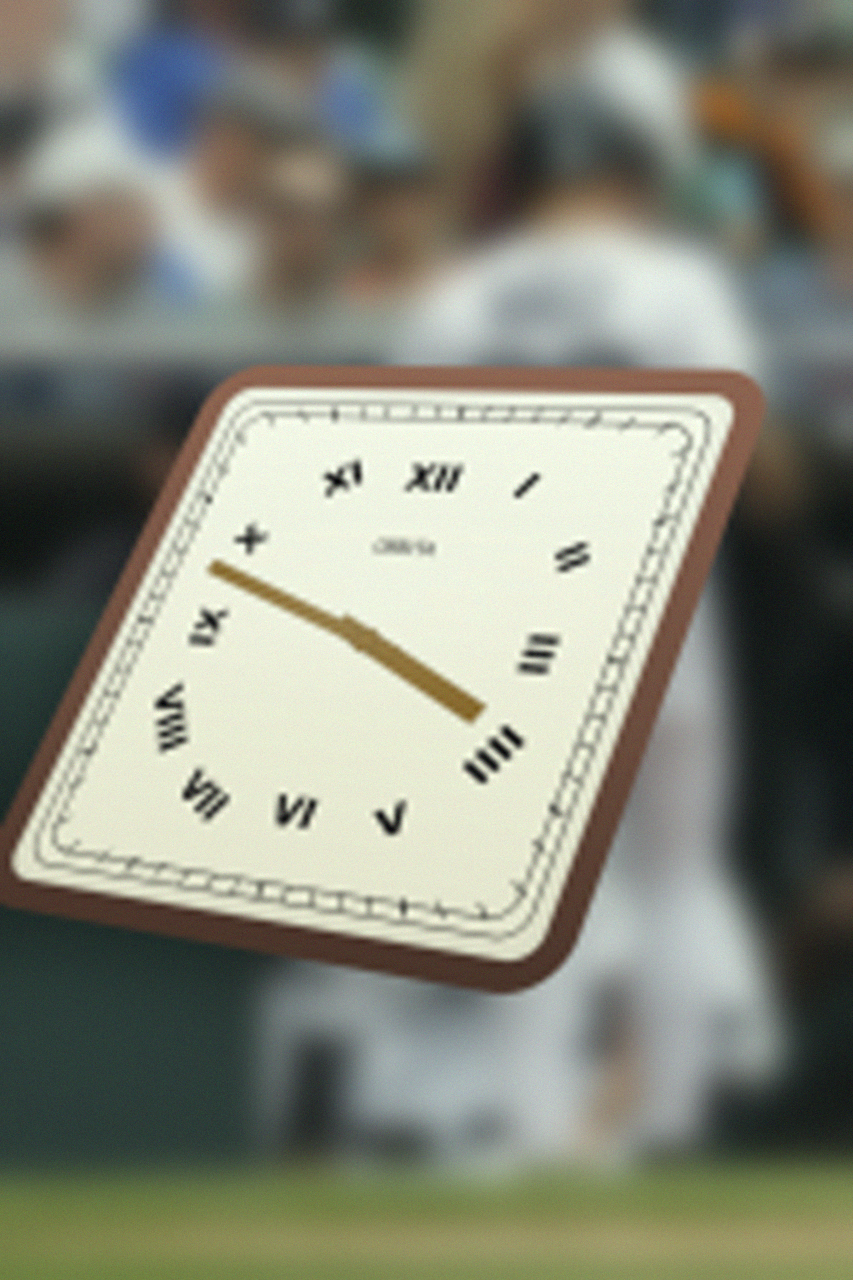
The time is {"hour": 3, "minute": 48}
